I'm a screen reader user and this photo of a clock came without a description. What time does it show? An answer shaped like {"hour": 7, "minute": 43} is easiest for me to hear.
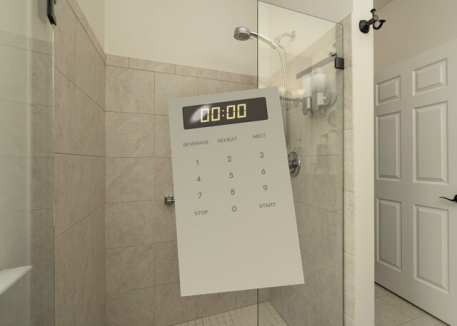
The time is {"hour": 0, "minute": 0}
